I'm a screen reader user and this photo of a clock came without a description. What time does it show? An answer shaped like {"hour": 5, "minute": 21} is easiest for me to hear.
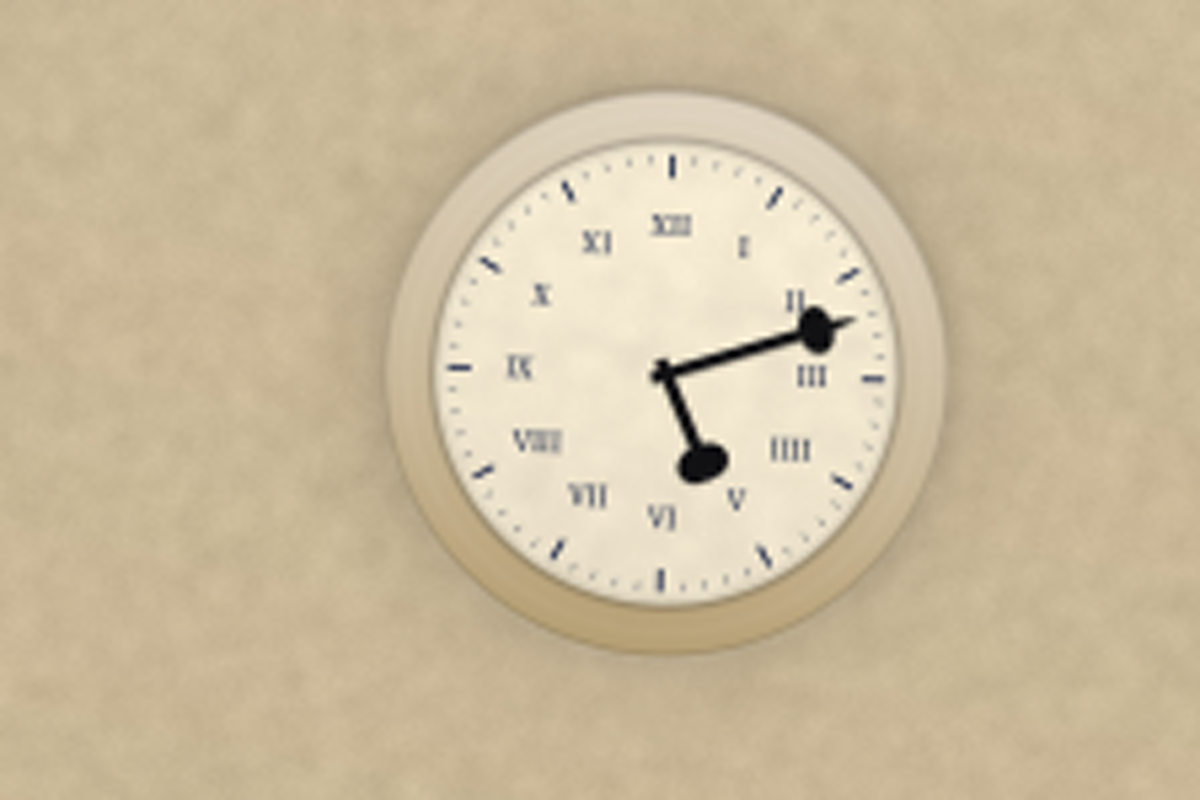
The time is {"hour": 5, "minute": 12}
